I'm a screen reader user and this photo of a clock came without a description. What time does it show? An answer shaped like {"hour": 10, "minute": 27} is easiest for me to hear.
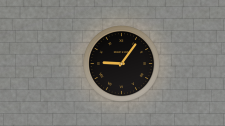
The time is {"hour": 9, "minute": 6}
